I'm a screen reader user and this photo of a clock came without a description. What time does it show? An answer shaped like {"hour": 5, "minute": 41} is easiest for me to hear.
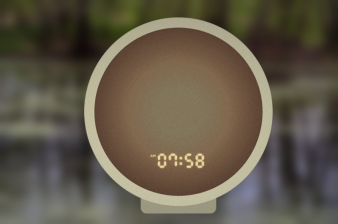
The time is {"hour": 7, "minute": 58}
